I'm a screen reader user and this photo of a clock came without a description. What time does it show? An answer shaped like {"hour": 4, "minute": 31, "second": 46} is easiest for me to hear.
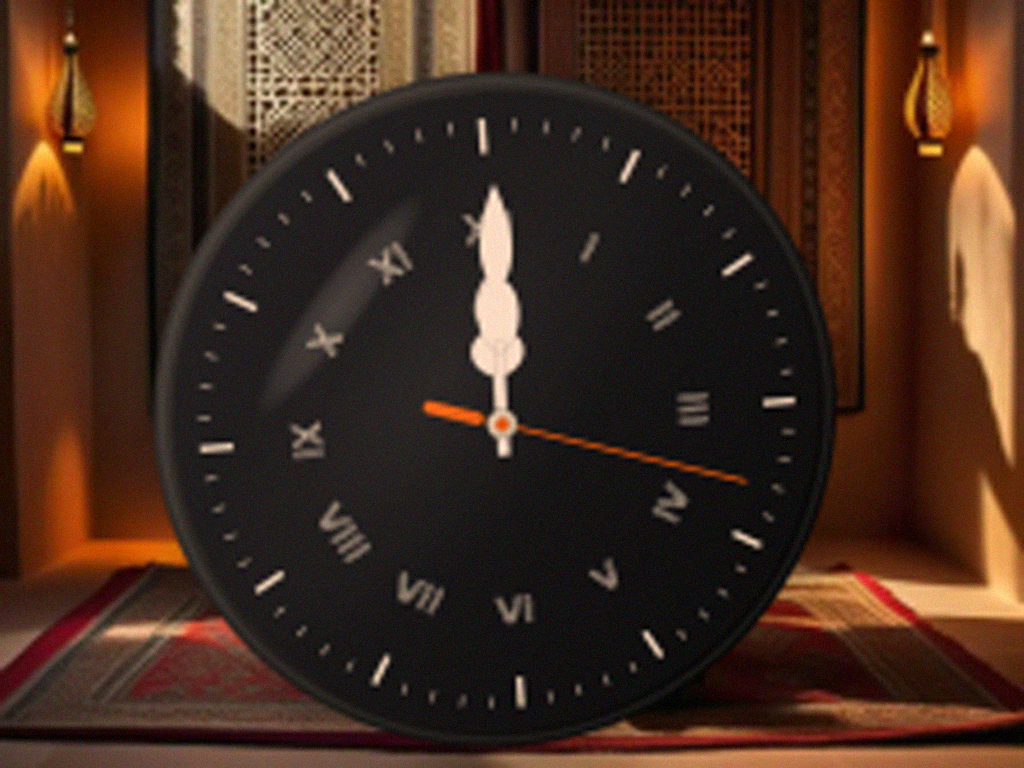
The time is {"hour": 12, "minute": 0, "second": 18}
